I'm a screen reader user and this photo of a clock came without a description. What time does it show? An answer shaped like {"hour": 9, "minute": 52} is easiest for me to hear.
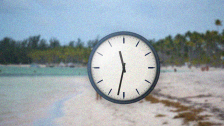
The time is {"hour": 11, "minute": 32}
